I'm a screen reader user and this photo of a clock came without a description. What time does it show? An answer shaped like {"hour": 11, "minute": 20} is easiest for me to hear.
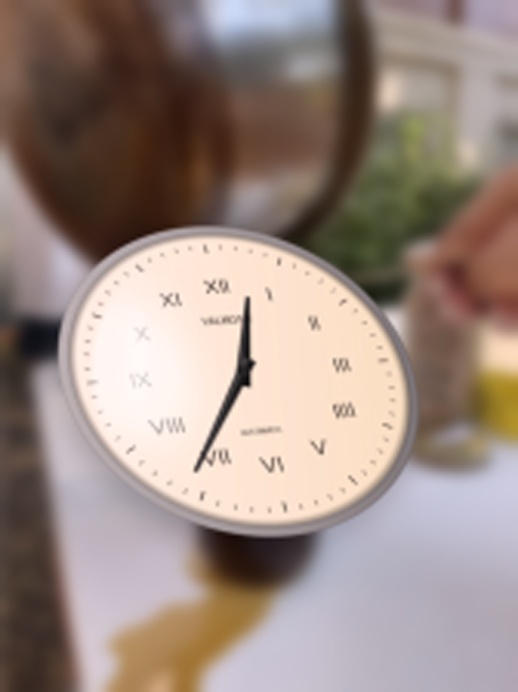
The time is {"hour": 12, "minute": 36}
